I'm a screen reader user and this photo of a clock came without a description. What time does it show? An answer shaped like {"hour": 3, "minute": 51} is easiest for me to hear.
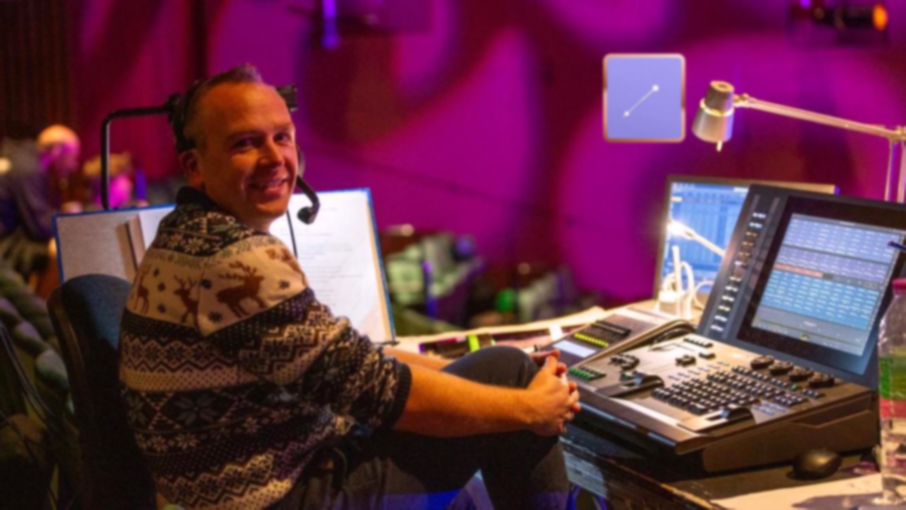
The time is {"hour": 1, "minute": 38}
